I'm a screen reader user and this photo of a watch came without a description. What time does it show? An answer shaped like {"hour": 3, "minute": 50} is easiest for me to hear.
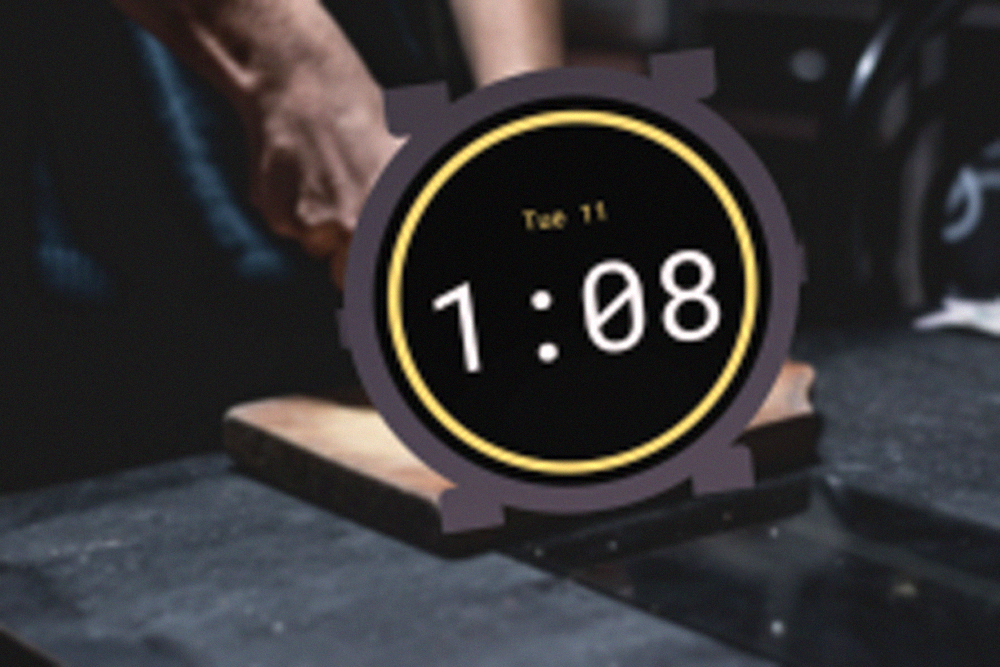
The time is {"hour": 1, "minute": 8}
